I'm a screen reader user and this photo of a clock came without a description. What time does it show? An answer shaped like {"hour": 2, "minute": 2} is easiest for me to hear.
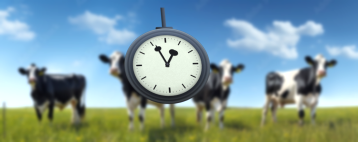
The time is {"hour": 12, "minute": 56}
